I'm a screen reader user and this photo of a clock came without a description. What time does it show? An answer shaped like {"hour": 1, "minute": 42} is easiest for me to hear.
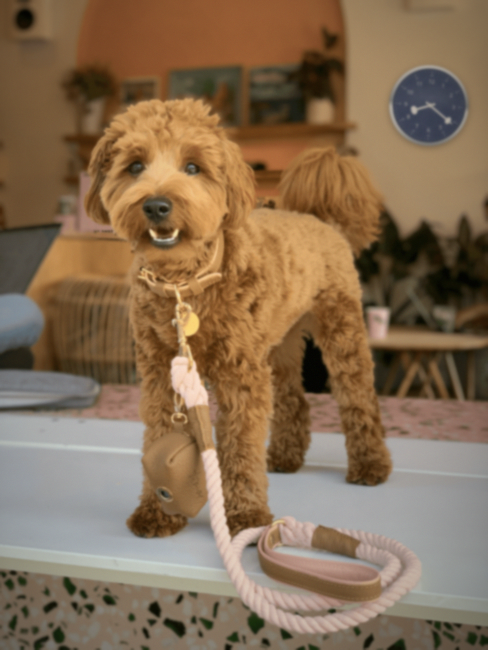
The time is {"hour": 8, "minute": 21}
